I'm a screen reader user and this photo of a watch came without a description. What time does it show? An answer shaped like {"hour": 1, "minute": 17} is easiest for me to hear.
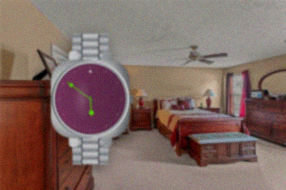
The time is {"hour": 5, "minute": 51}
